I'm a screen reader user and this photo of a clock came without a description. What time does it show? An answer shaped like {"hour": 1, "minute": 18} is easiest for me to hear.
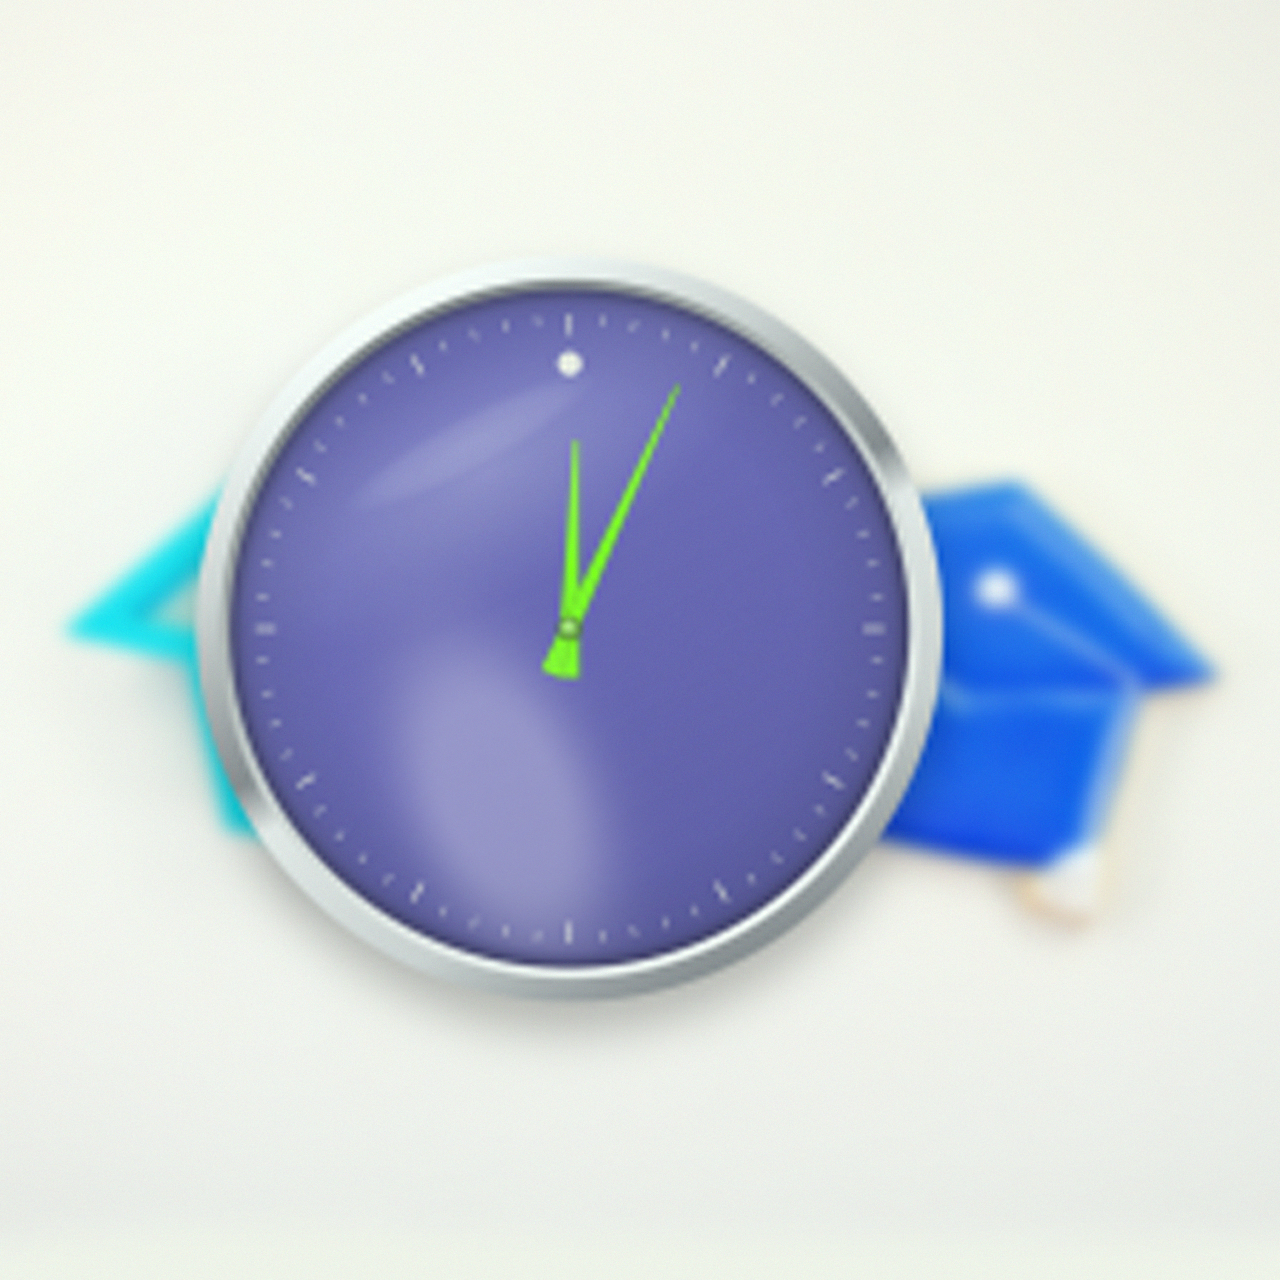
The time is {"hour": 12, "minute": 4}
